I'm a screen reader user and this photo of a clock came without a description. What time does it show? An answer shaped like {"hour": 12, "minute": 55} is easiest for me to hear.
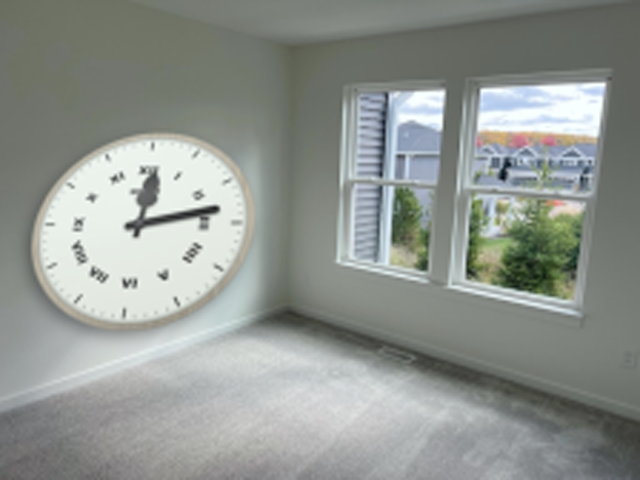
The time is {"hour": 12, "minute": 13}
